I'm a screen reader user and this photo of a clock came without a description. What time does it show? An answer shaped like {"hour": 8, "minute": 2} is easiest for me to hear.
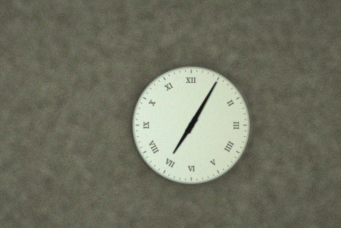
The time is {"hour": 7, "minute": 5}
